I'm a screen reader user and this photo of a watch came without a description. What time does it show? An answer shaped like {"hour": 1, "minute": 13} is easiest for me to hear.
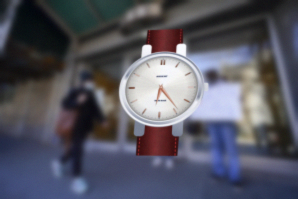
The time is {"hour": 6, "minute": 24}
